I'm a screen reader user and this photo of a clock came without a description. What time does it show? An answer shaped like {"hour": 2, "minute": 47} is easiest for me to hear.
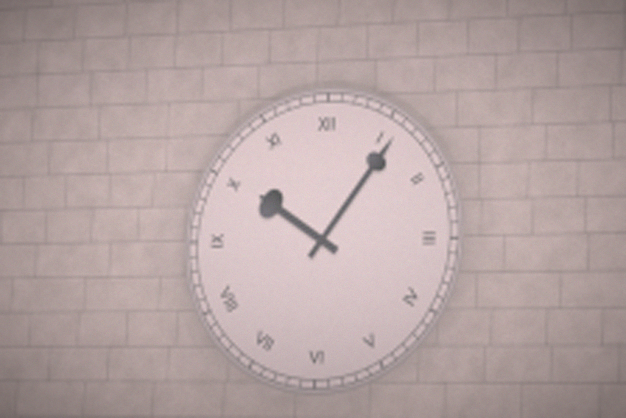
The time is {"hour": 10, "minute": 6}
